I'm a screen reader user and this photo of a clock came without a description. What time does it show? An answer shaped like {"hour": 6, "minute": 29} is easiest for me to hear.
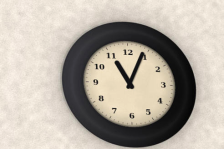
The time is {"hour": 11, "minute": 4}
